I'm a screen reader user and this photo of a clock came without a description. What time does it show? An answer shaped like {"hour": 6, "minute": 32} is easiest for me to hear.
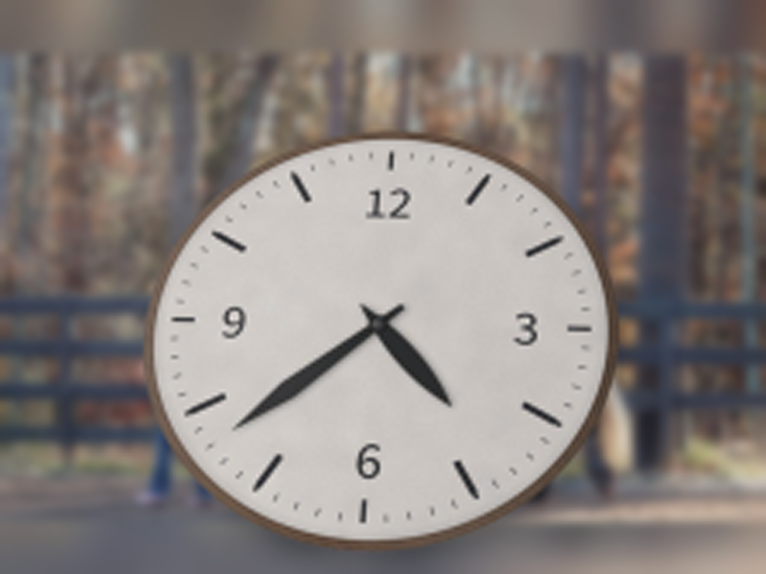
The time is {"hour": 4, "minute": 38}
